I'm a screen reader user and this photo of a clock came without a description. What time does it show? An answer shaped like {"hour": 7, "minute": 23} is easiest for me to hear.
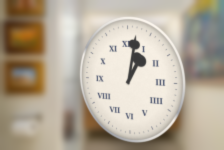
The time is {"hour": 1, "minute": 2}
